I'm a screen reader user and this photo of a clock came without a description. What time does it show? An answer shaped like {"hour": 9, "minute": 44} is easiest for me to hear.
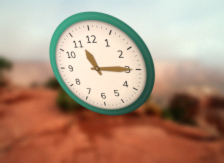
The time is {"hour": 11, "minute": 15}
